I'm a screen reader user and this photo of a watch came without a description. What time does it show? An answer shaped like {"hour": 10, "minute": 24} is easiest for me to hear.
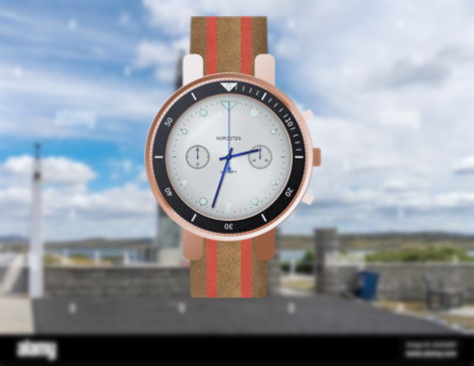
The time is {"hour": 2, "minute": 33}
